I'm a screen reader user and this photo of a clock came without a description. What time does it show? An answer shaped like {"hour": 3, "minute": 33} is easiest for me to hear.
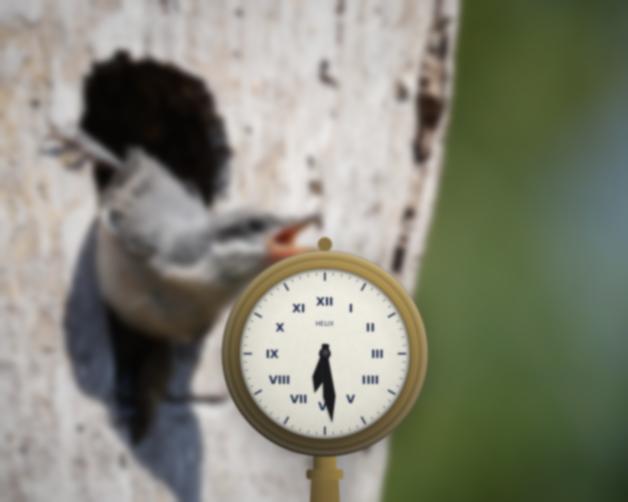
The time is {"hour": 6, "minute": 29}
